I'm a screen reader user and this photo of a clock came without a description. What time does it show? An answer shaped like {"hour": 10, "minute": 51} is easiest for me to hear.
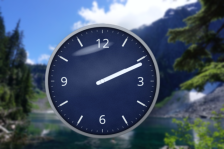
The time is {"hour": 2, "minute": 11}
